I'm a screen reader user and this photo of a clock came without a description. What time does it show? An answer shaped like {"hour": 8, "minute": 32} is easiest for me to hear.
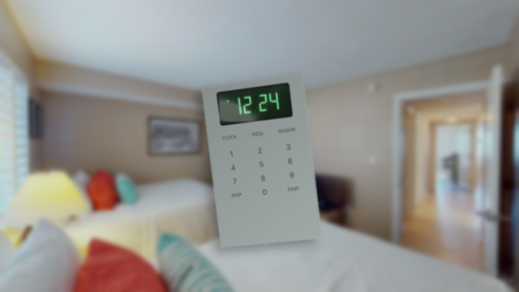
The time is {"hour": 12, "minute": 24}
